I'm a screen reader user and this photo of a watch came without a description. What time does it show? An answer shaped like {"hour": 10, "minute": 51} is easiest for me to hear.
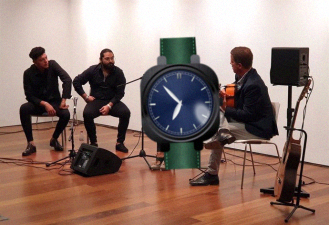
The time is {"hour": 6, "minute": 53}
